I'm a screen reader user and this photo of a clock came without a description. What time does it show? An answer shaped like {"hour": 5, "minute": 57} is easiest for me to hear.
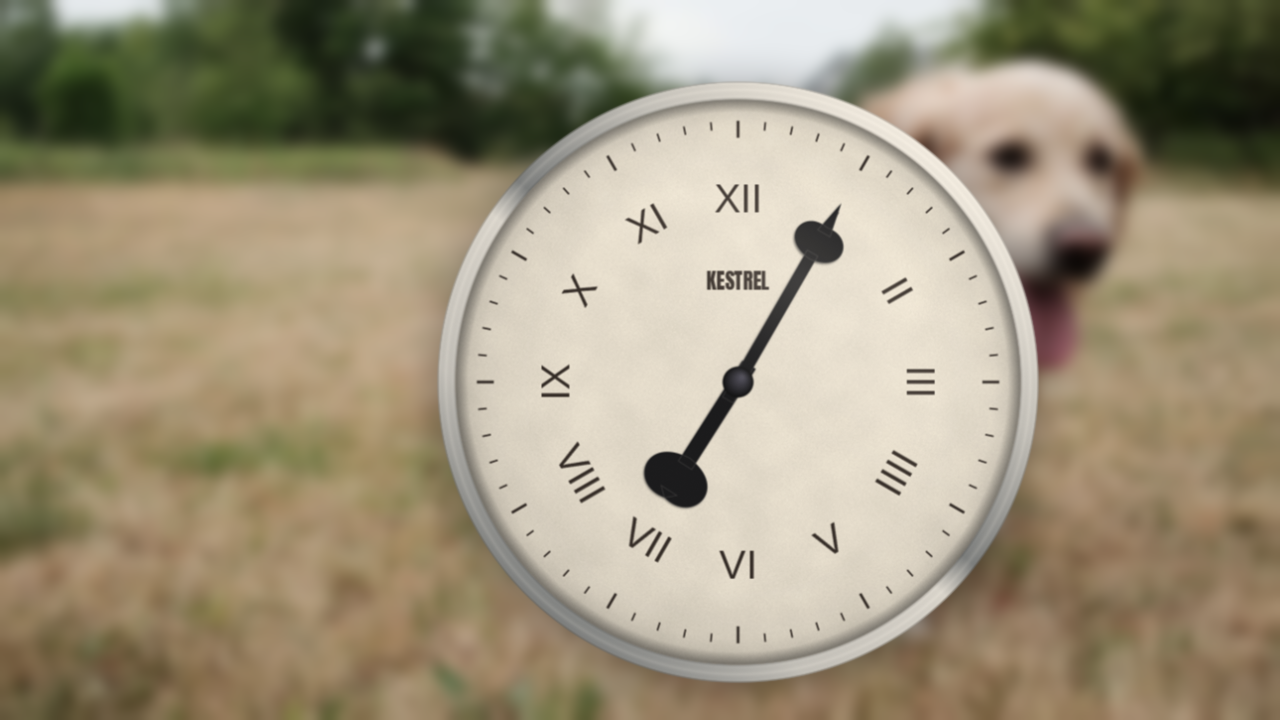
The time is {"hour": 7, "minute": 5}
